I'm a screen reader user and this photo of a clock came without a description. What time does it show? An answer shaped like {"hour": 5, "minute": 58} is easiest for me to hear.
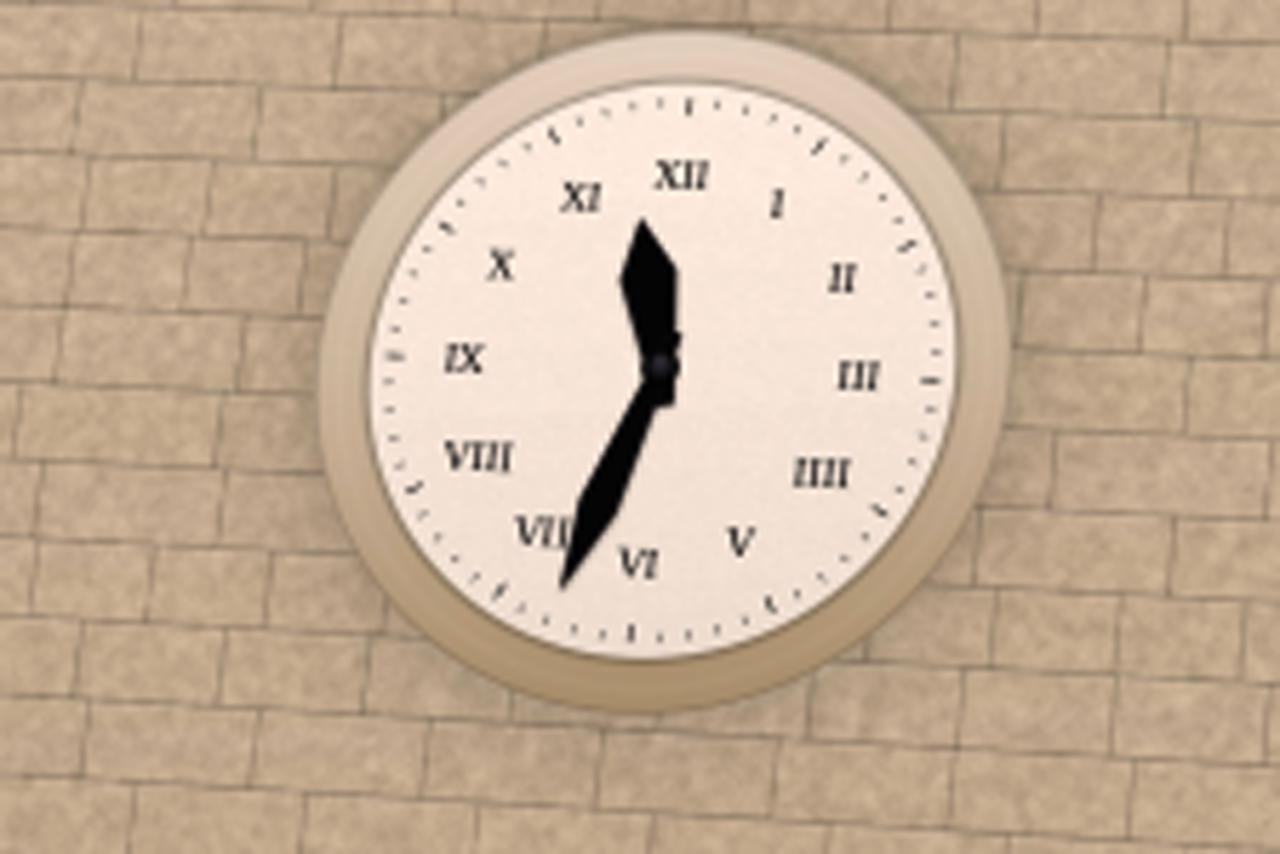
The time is {"hour": 11, "minute": 33}
